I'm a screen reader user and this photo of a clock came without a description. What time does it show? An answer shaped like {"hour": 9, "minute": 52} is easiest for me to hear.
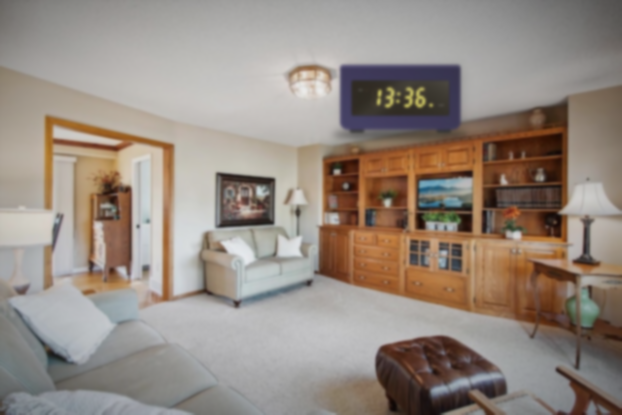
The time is {"hour": 13, "minute": 36}
